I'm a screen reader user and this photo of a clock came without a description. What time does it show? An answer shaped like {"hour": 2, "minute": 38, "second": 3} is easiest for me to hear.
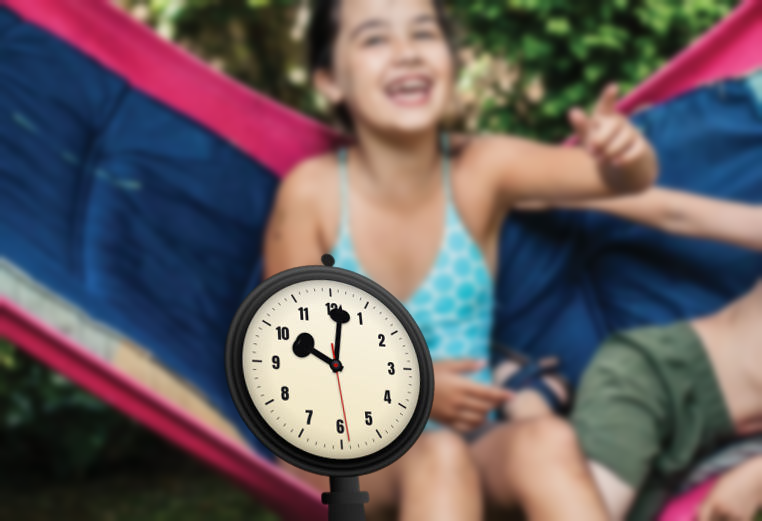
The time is {"hour": 10, "minute": 1, "second": 29}
